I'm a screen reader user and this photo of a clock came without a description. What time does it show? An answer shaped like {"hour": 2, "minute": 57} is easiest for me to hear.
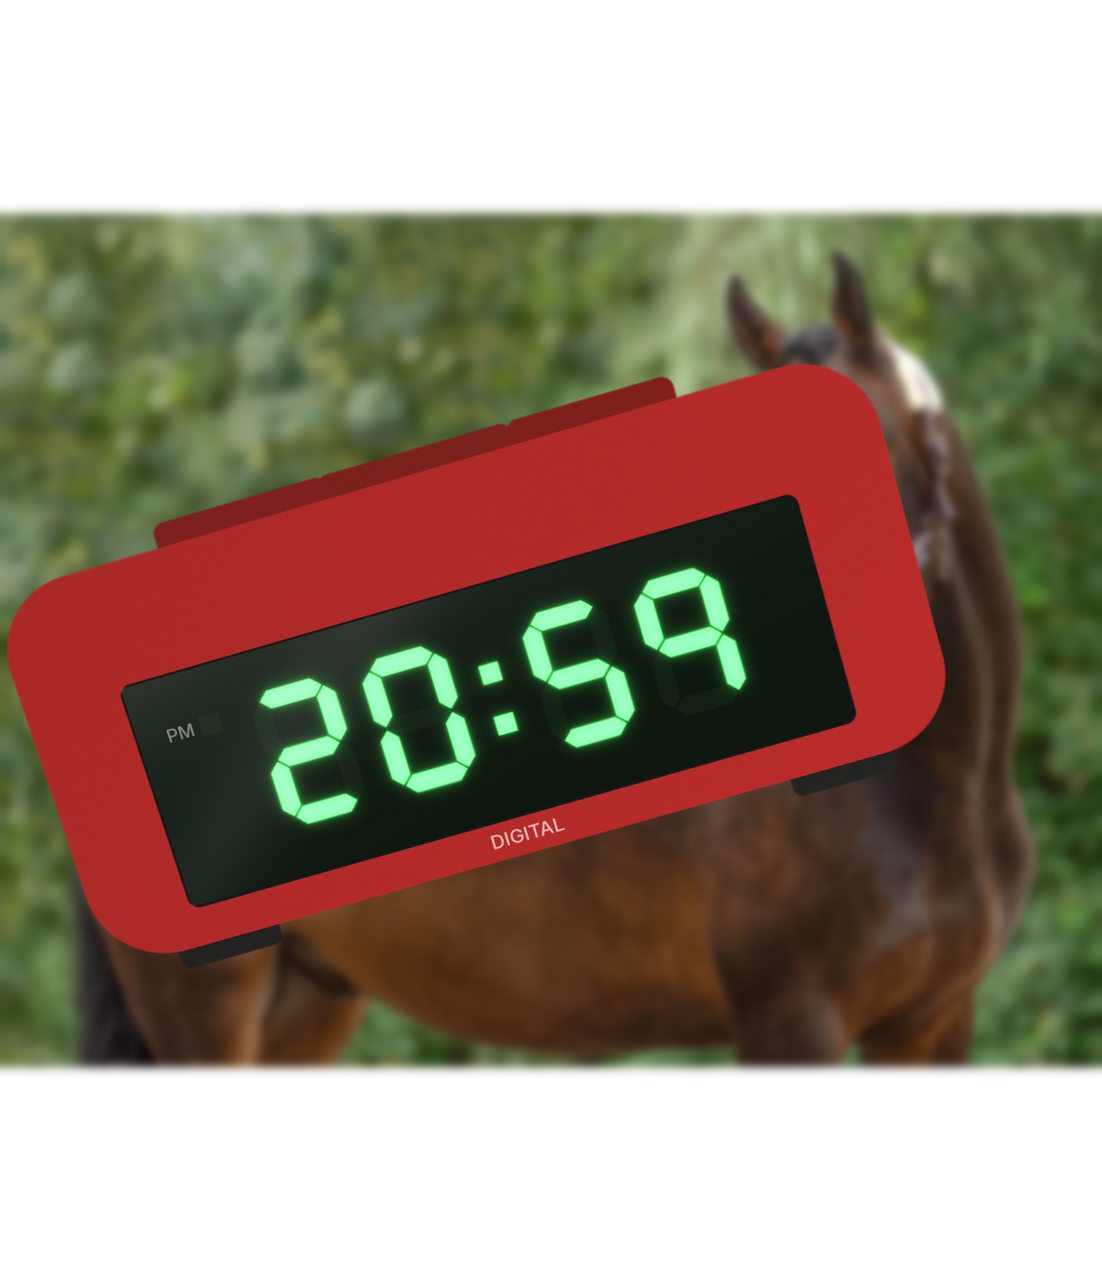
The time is {"hour": 20, "minute": 59}
